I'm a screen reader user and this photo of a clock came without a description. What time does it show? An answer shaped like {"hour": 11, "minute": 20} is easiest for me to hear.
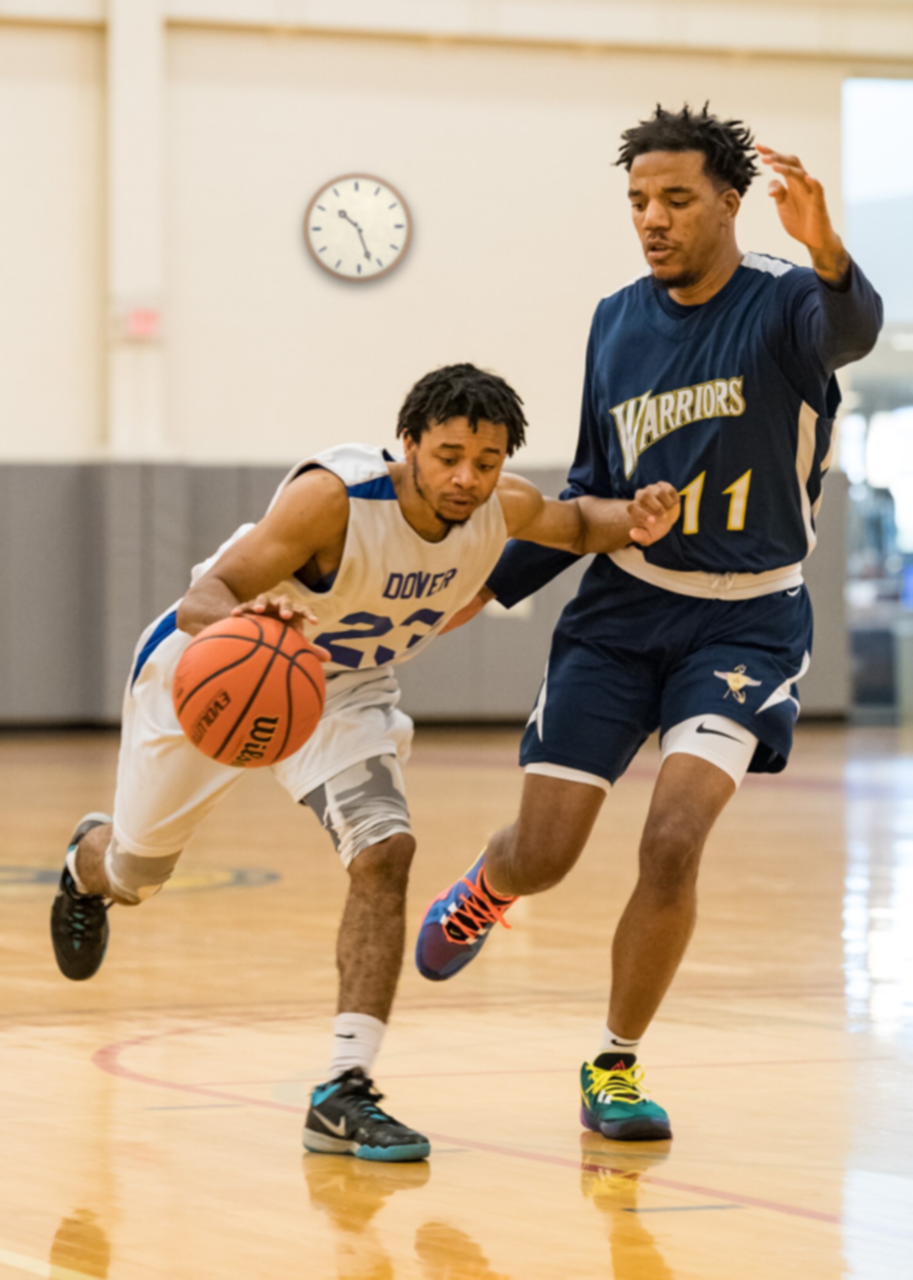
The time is {"hour": 10, "minute": 27}
